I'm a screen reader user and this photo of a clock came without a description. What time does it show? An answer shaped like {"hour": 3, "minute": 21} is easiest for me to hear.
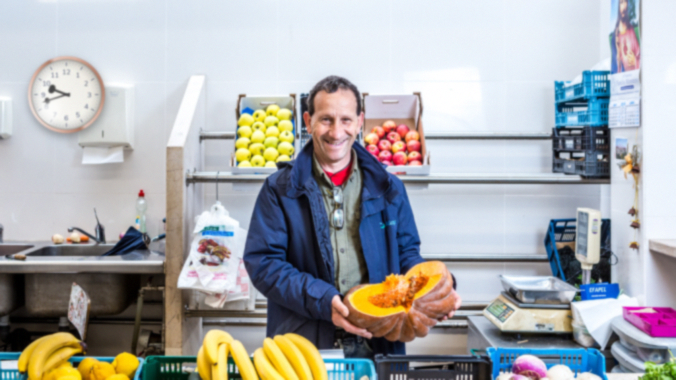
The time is {"hour": 9, "minute": 42}
